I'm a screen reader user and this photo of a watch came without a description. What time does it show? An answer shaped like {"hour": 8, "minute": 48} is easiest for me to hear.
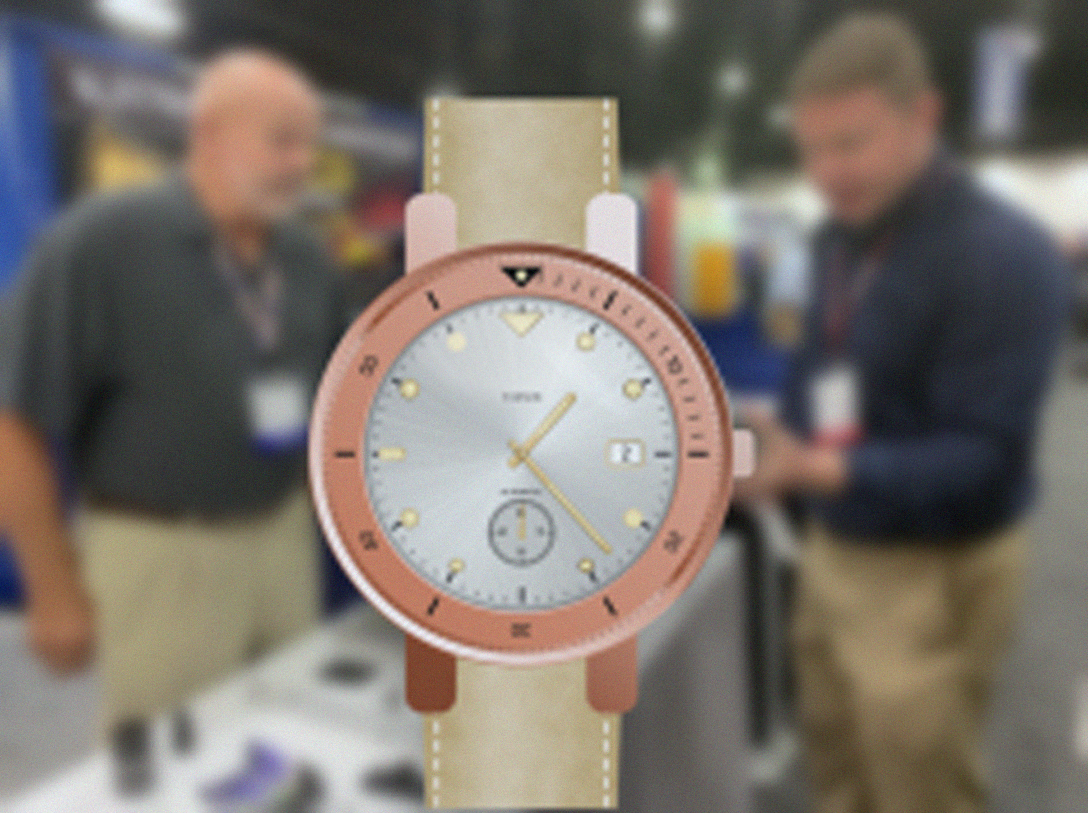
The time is {"hour": 1, "minute": 23}
